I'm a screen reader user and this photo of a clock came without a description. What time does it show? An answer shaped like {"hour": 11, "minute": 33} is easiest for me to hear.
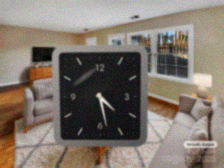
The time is {"hour": 4, "minute": 28}
